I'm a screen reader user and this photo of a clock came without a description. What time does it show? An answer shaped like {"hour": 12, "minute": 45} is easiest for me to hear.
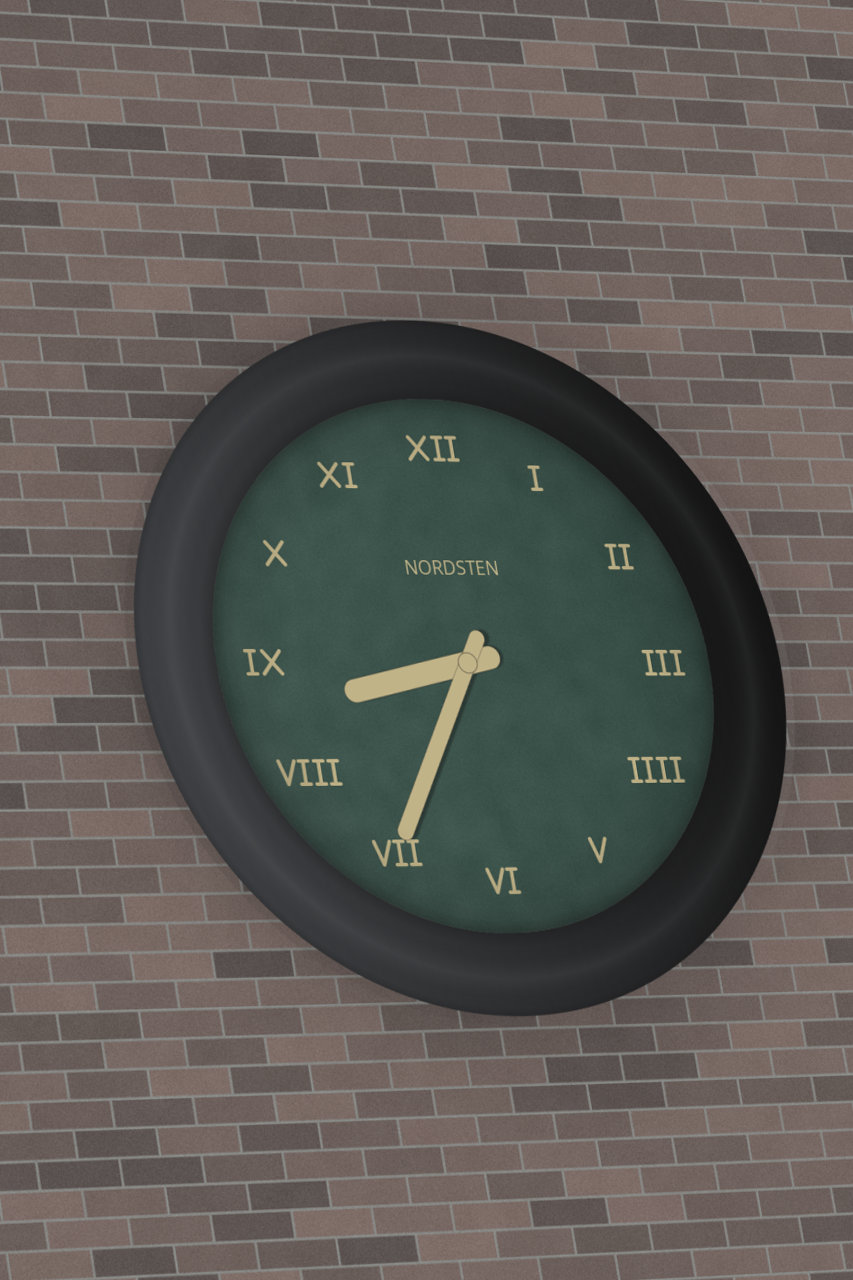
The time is {"hour": 8, "minute": 35}
